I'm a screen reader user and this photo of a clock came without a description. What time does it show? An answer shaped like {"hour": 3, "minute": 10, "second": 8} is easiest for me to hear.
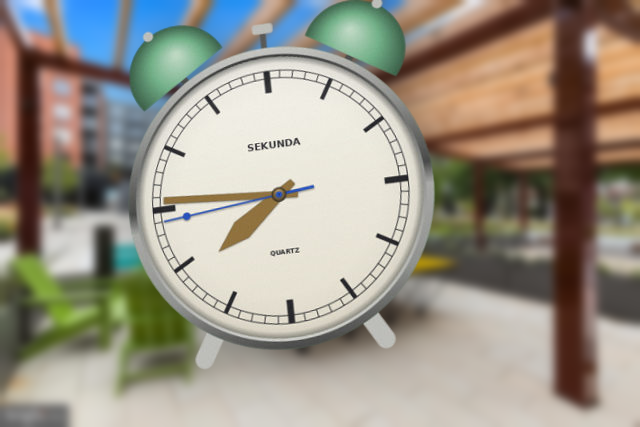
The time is {"hour": 7, "minute": 45, "second": 44}
